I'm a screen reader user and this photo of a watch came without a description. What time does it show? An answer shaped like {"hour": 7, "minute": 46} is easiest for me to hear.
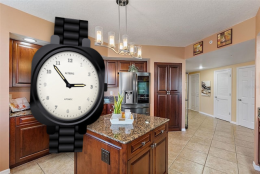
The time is {"hour": 2, "minute": 53}
